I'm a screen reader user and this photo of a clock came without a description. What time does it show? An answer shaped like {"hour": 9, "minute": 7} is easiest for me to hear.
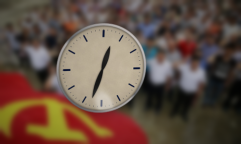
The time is {"hour": 12, "minute": 33}
